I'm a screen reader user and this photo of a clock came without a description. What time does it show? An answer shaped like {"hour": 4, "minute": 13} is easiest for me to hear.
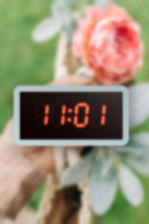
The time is {"hour": 11, "minute": 1}
